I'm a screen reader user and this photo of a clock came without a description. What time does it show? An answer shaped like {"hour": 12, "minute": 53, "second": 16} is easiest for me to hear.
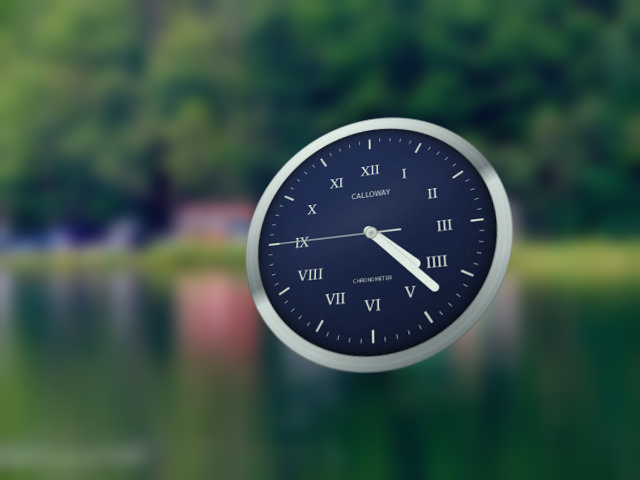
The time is {"hour": 4, "minute": 22, "second": 45}
